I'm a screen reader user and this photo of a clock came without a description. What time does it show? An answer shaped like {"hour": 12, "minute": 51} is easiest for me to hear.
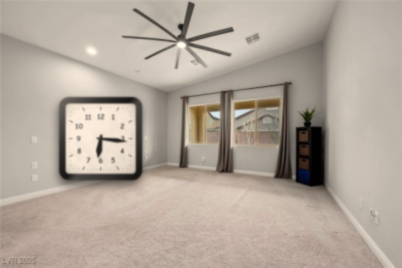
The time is {"hour": 6, "minute": 16}
